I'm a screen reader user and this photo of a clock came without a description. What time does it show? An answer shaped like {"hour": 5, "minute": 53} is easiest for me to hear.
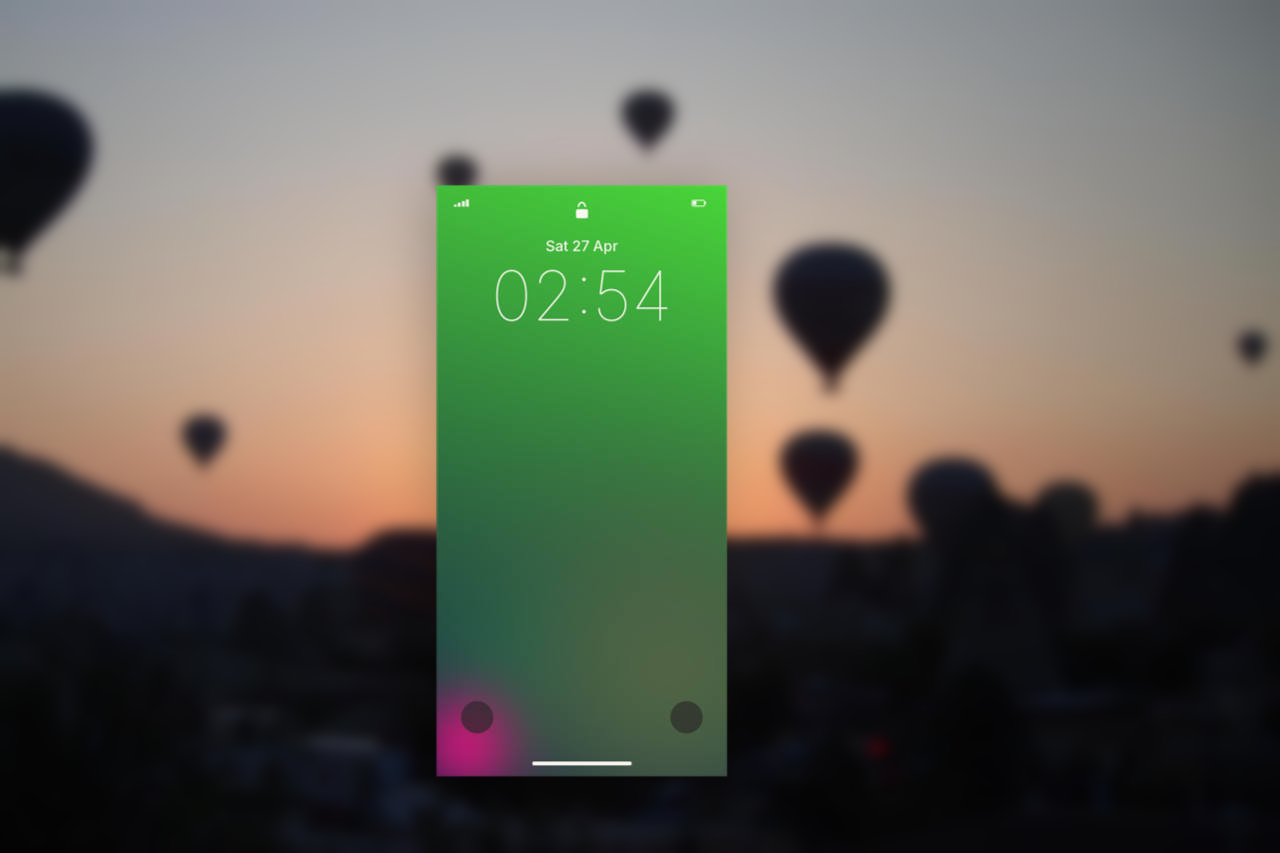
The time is {"hour": 2, "minute": 54}
